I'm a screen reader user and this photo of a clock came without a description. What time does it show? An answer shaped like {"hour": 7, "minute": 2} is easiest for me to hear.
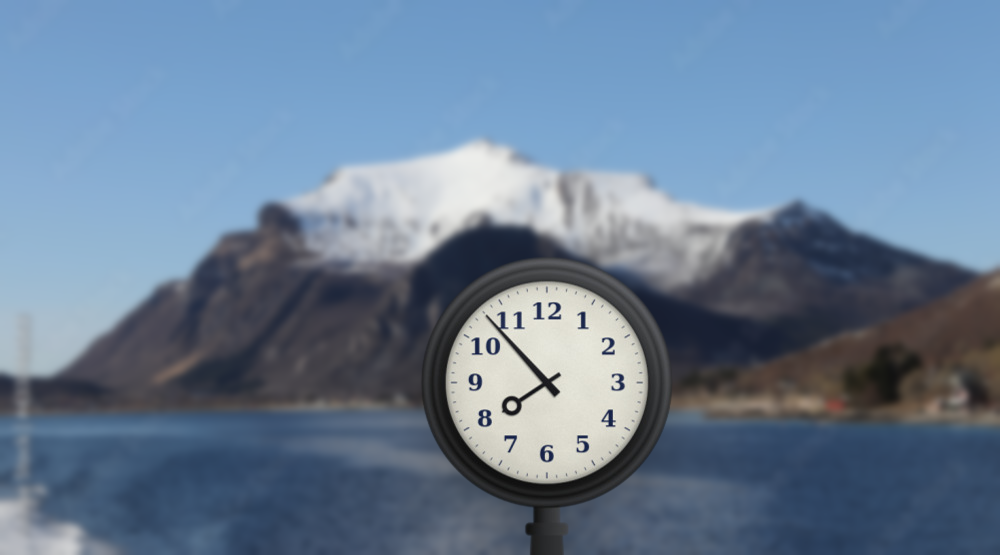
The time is {"hour": 7, "minute": 53}
